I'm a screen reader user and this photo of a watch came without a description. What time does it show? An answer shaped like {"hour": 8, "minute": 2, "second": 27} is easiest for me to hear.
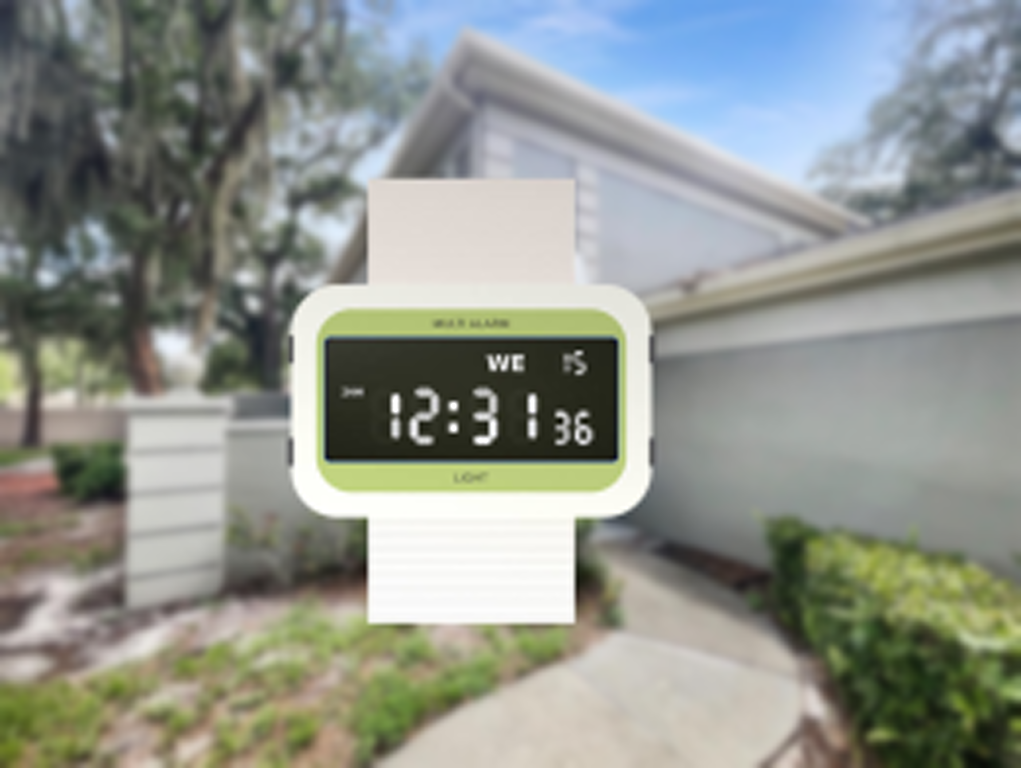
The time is {"hour": 12, "minute": 31, "second": 36}
